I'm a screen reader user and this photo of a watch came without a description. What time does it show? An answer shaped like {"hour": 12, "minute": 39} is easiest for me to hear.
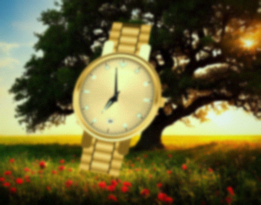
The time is {"hour": 6, "minute": 58}
